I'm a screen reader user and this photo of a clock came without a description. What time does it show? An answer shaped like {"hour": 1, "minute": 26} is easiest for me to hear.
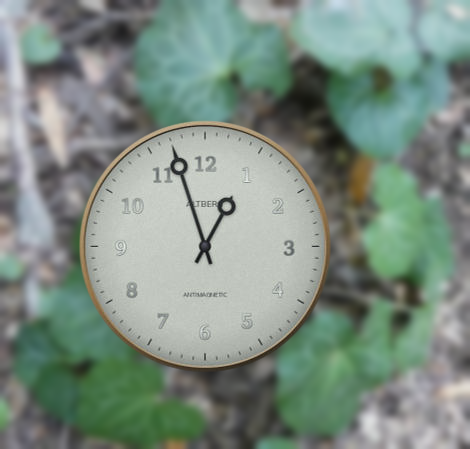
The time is {"hour": 12, "minute": 57}
